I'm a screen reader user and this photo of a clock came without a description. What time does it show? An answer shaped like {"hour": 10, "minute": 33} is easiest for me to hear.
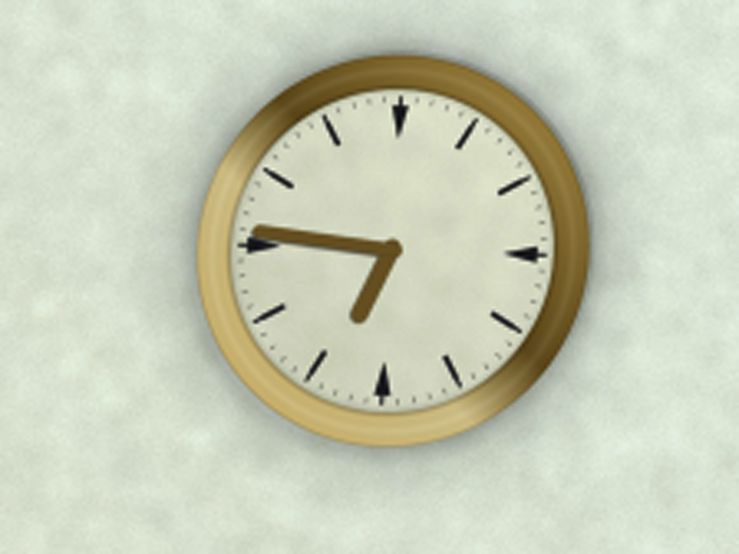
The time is {"hour": 6, "minute": 46}
